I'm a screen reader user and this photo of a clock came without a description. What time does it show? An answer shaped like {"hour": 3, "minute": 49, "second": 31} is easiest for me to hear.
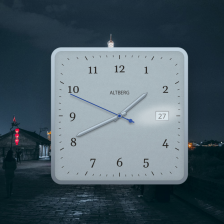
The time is {"hour": 1, "minute": 40, "second": 49}
